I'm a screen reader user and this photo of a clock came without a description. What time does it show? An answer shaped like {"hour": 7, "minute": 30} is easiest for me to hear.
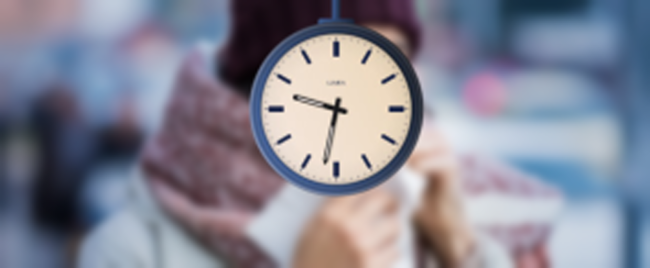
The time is {"hour": 9, "minute": 32}
